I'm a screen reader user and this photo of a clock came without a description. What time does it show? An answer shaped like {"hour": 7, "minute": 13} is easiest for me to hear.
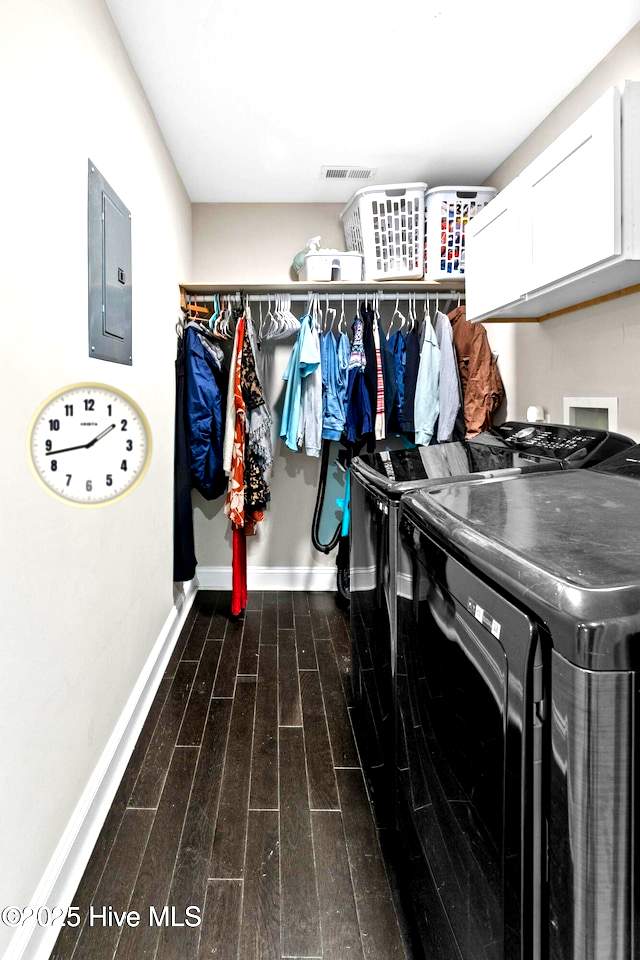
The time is {"hour": 1, "minute": 43}
